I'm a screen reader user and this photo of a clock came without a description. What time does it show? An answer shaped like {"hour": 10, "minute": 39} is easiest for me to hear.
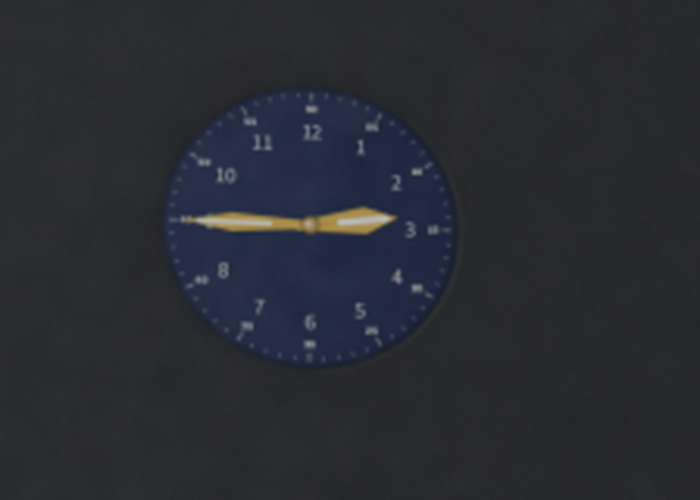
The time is {"hour": 2, "minute": 45}
